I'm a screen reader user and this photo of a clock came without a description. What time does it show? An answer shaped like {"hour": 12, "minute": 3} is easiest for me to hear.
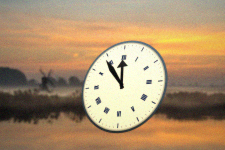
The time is {"hour": 11, "minute": 54}
